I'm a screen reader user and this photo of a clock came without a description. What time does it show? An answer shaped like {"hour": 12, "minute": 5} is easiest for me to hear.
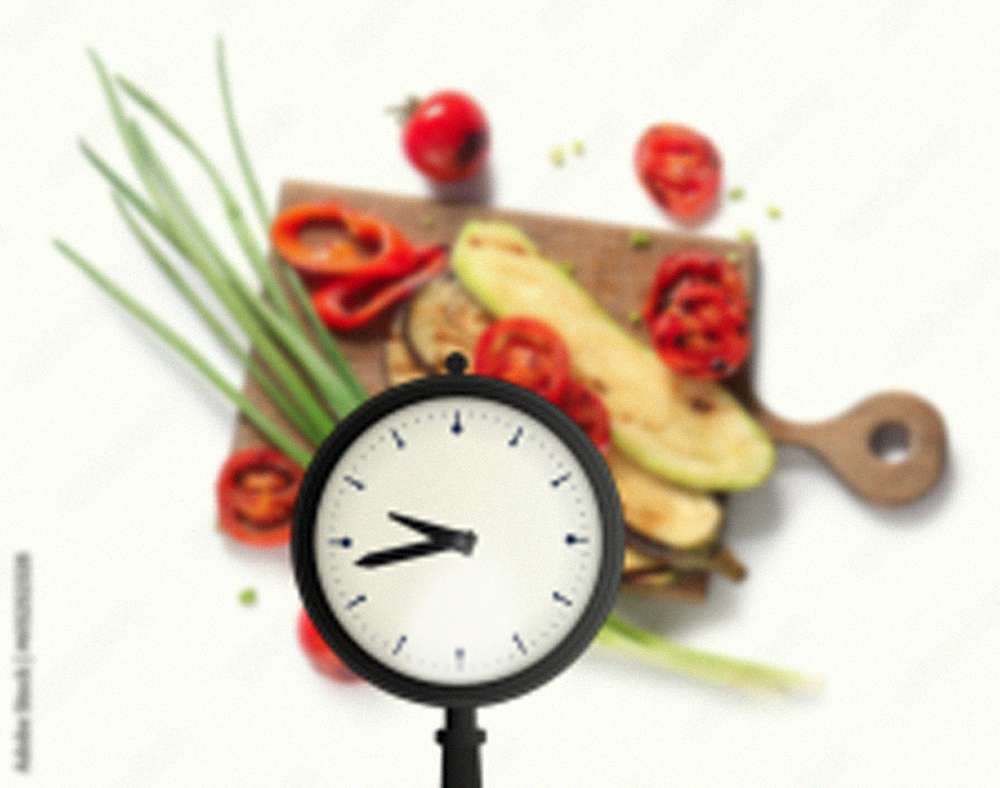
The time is {"hour": 9, "minute": 43}
